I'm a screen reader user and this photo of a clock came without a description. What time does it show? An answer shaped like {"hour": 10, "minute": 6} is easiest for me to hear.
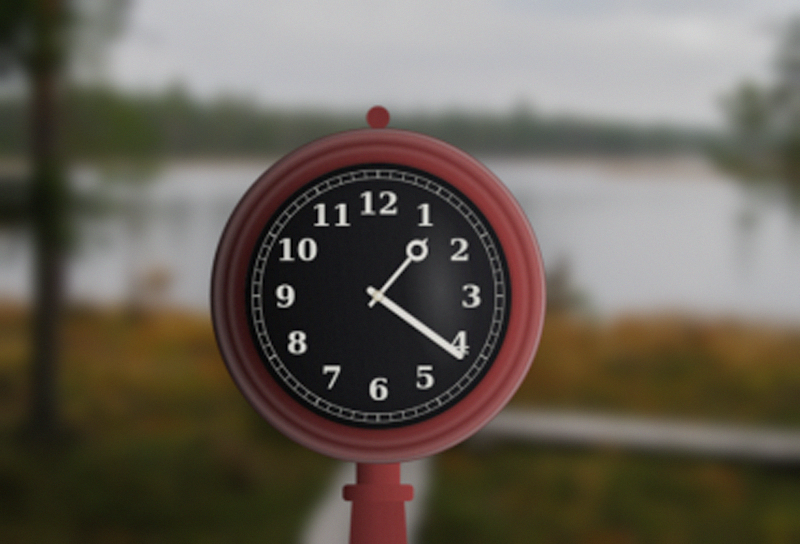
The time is {"hour": 1, "minute": 21}
